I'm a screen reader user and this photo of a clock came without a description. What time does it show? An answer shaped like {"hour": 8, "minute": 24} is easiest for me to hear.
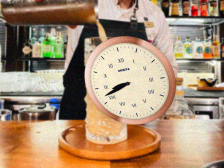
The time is {"hour": 8, "minute": 42}
